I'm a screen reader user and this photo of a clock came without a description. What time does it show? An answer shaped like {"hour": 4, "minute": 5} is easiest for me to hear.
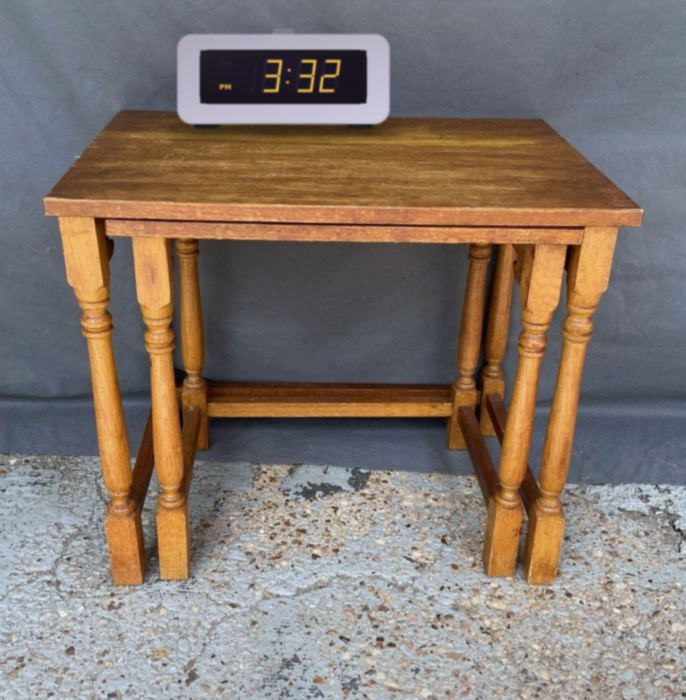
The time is {"hour": 3, "minute": 32}
